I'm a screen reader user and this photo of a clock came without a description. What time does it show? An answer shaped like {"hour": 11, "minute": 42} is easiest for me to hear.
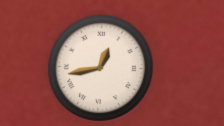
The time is {"hour": 12, "minute": 43}
